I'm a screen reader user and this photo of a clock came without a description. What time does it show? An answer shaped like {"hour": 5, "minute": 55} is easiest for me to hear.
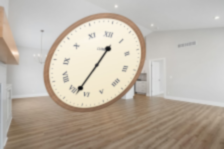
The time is {"hour": 12, "minute": 33}
